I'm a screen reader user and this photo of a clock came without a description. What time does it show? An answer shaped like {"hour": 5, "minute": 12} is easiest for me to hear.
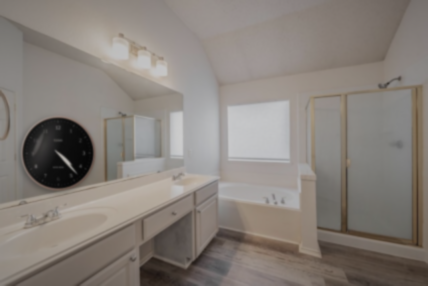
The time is {"hour": 4, "minute": 23}
